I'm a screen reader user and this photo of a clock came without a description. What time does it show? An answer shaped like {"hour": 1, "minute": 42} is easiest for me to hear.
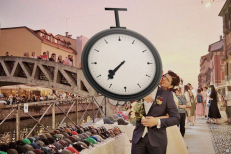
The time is {"hour": 7, "minute": 37}
